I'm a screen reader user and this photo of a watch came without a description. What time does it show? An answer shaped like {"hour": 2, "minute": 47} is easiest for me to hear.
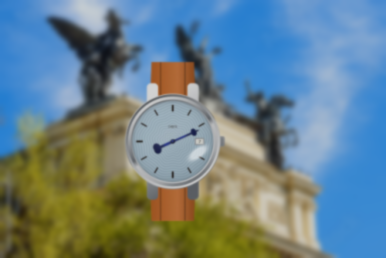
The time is {"hour": 8, "minute": 11}
